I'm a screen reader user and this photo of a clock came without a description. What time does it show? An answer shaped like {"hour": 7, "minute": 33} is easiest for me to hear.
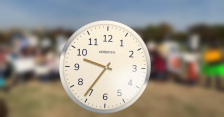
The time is {"hour": 9, "minute": 36}
